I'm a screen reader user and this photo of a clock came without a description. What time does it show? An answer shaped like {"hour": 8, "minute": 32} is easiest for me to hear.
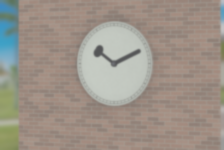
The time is {"hour": 10, "minute": 11}
